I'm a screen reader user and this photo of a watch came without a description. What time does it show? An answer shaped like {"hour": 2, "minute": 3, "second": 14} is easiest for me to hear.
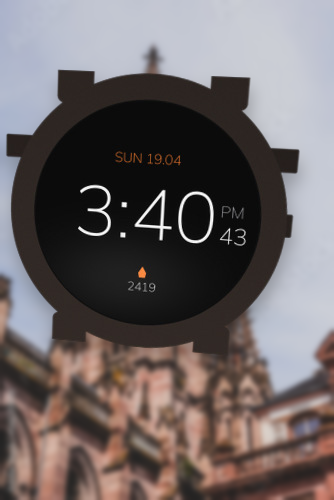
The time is {"hour": 3, "minute": 40, "second": 43}
